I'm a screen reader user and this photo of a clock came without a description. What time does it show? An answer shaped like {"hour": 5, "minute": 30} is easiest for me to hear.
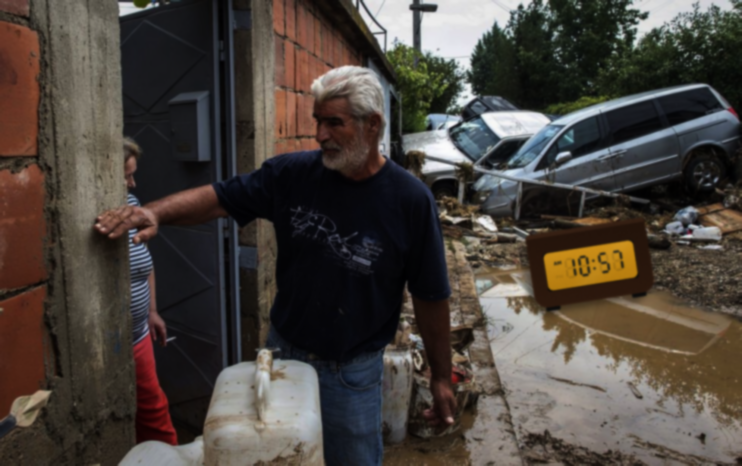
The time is {"hour": 10, "minute": 57}
